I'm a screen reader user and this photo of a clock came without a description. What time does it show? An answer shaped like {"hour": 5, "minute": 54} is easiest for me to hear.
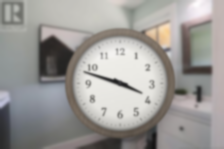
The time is {"hour": 3, "minute": 48}
